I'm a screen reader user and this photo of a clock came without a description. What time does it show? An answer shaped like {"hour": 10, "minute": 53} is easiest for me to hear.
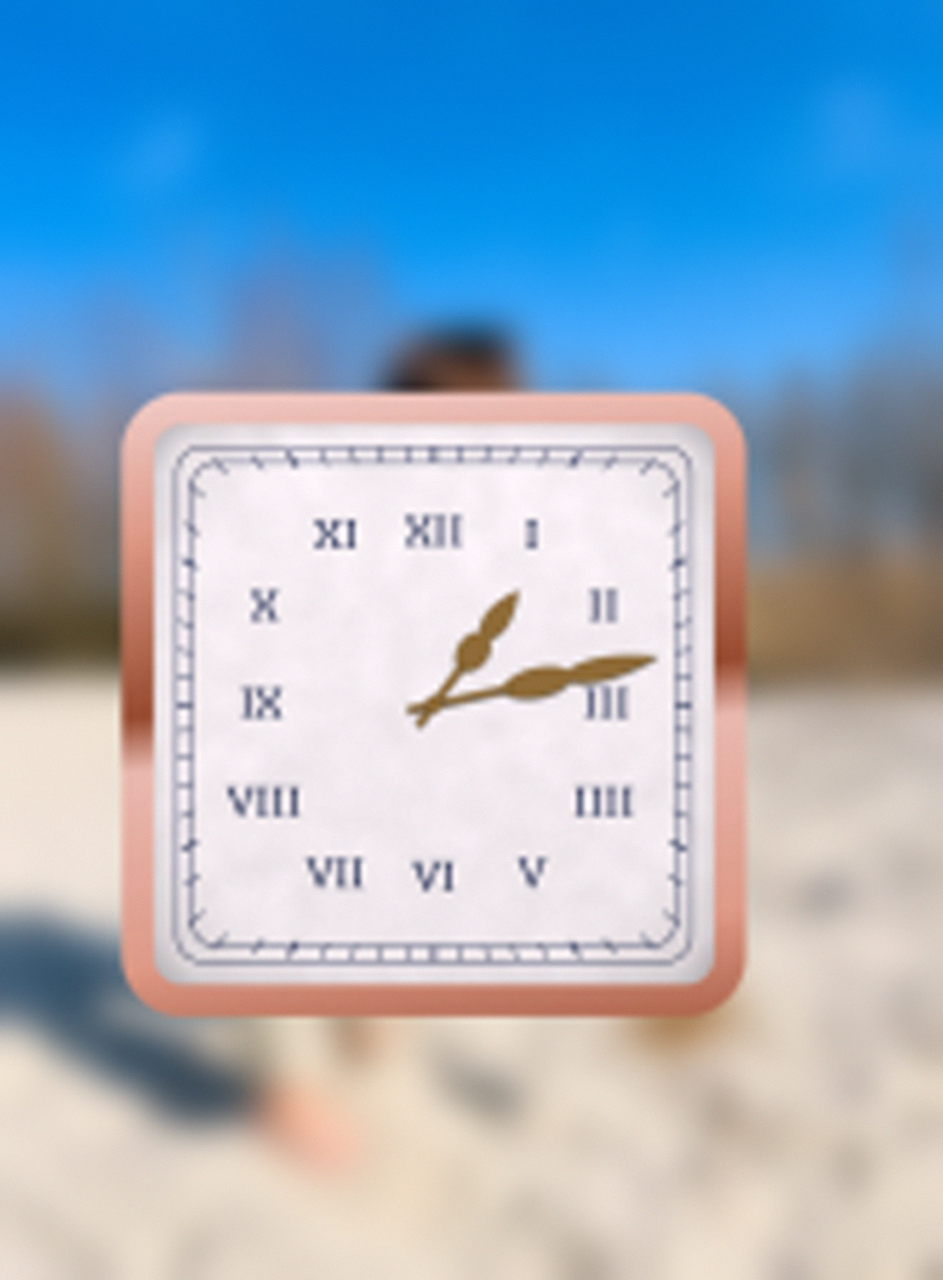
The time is {"hour": 1, "minute": 13}
